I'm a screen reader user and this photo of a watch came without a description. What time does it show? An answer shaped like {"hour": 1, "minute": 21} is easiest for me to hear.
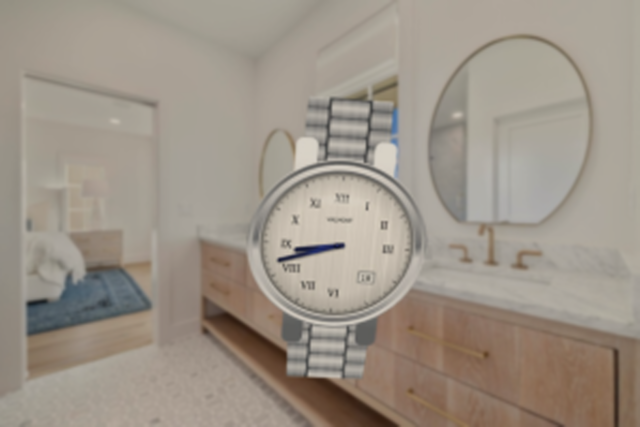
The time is {"hour": 8, "minute": 42}
